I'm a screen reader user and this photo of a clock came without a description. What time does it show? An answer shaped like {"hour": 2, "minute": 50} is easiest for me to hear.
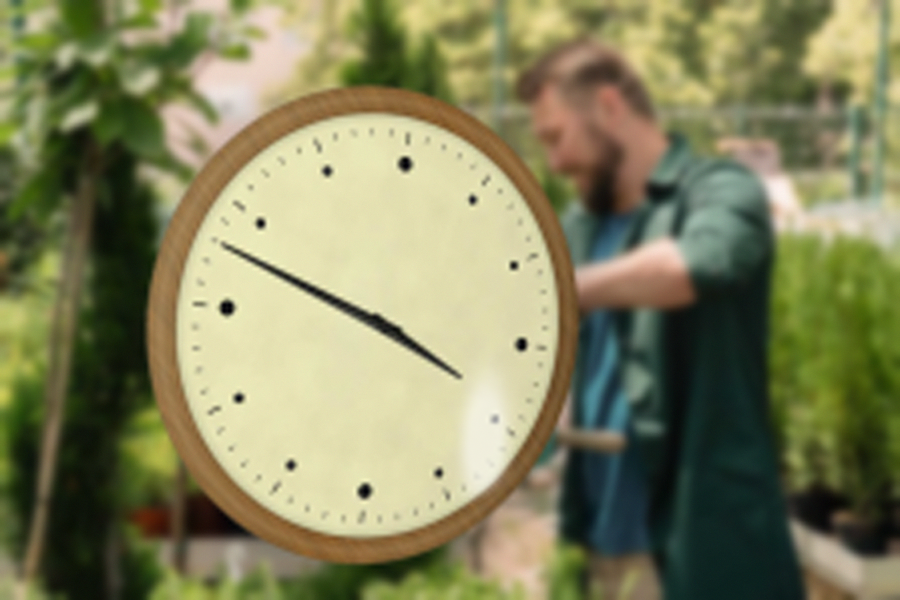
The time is {"hour": 3, "minute": 48}
